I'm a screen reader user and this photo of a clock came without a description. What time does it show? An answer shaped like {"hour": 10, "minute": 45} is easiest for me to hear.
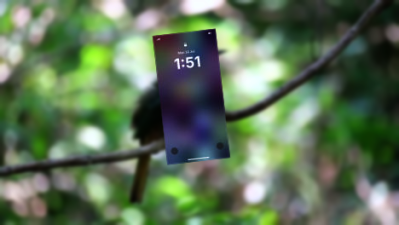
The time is {"hour": 1, "minute": 51}
